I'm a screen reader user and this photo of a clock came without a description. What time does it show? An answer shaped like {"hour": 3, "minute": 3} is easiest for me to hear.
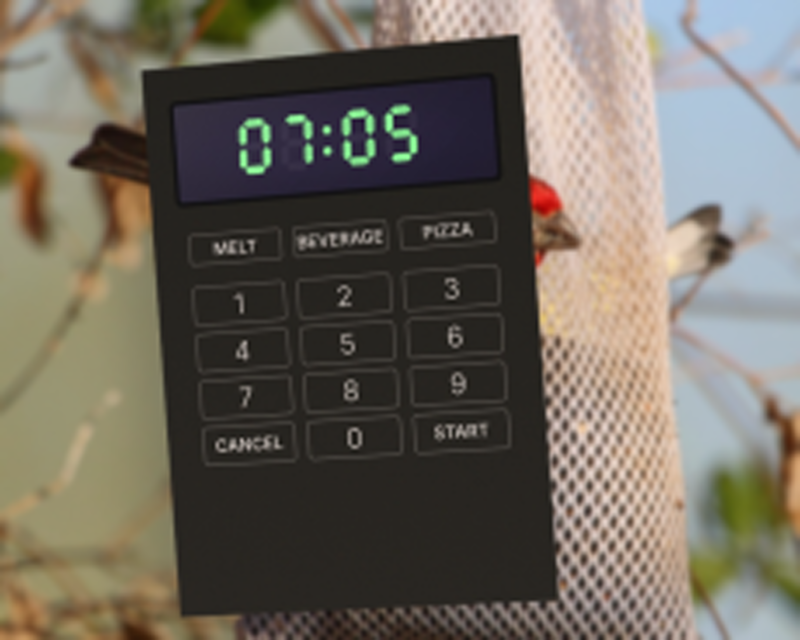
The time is {"hour": 7, "minute": 5}
